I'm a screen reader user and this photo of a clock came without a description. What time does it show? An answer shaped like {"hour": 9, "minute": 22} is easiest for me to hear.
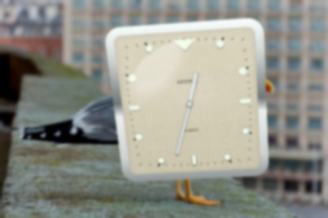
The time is {"hour": 12, "minute": 33}
